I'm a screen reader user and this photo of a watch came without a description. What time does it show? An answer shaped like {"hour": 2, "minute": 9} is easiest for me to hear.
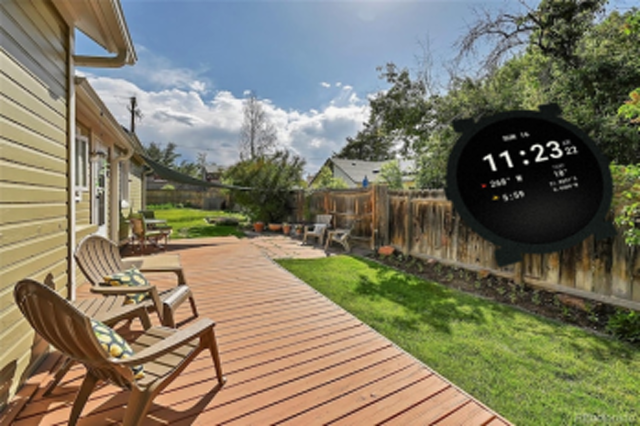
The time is {"hour": 11, "minute": 23}
